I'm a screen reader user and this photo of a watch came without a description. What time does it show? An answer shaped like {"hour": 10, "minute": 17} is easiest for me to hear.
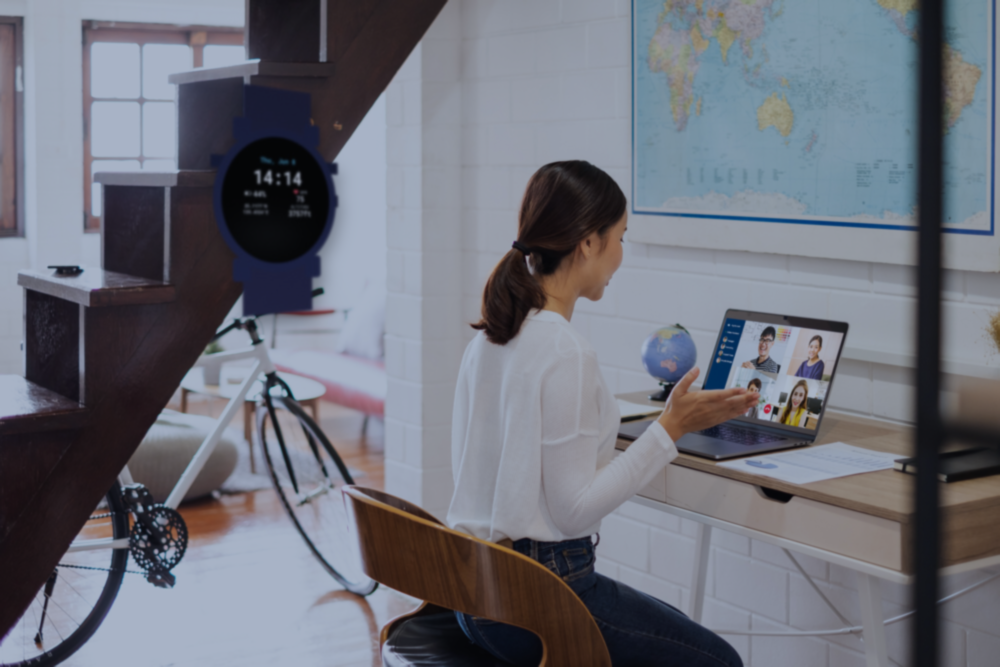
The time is {"hour": 14, "minute": 14}
